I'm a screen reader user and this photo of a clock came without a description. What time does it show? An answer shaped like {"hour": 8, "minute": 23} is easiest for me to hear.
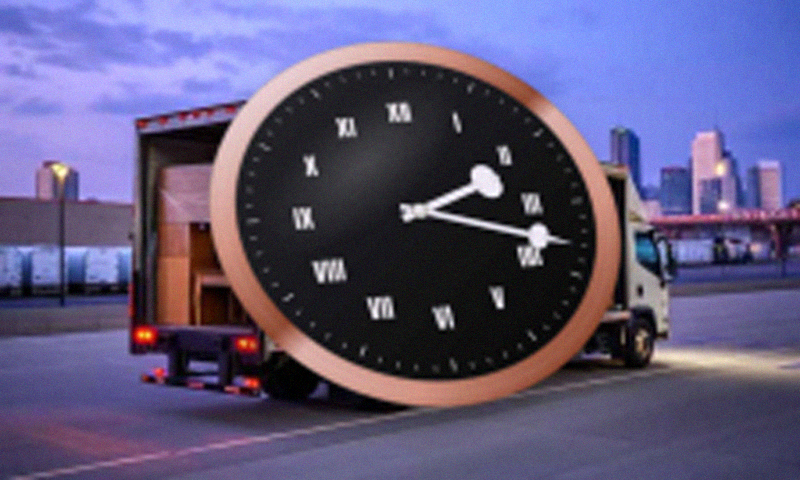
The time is {"hour": 2, "minute": 18}
